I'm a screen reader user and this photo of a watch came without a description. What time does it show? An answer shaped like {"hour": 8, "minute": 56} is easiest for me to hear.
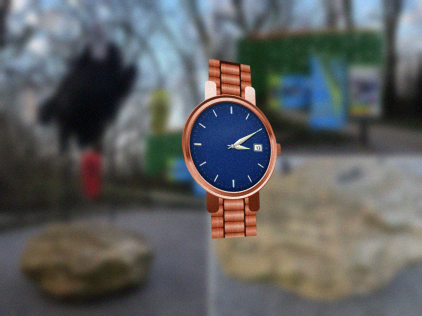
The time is {"hour": 3, "minute": 10}
